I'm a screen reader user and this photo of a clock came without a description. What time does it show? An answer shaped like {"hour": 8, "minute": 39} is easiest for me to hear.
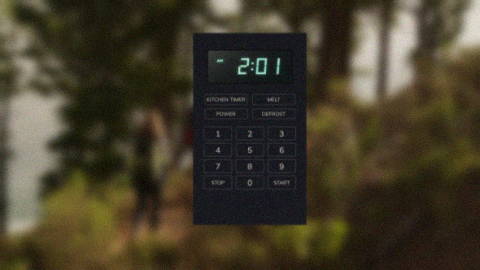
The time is {"hour": 2, "minute": 1}
